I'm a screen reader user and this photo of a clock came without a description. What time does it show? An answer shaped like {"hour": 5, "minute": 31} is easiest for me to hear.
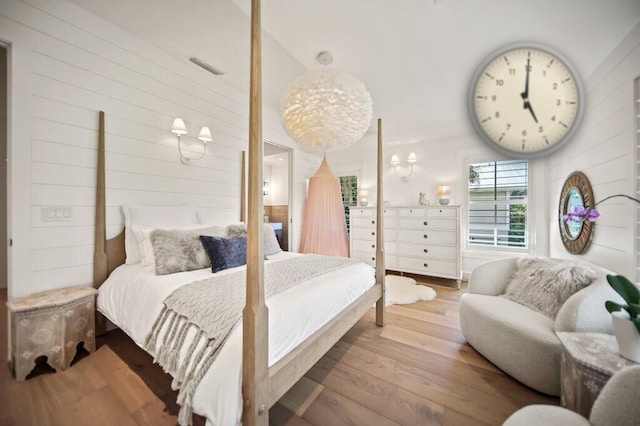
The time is {"hour": 5, "minute": 0}
